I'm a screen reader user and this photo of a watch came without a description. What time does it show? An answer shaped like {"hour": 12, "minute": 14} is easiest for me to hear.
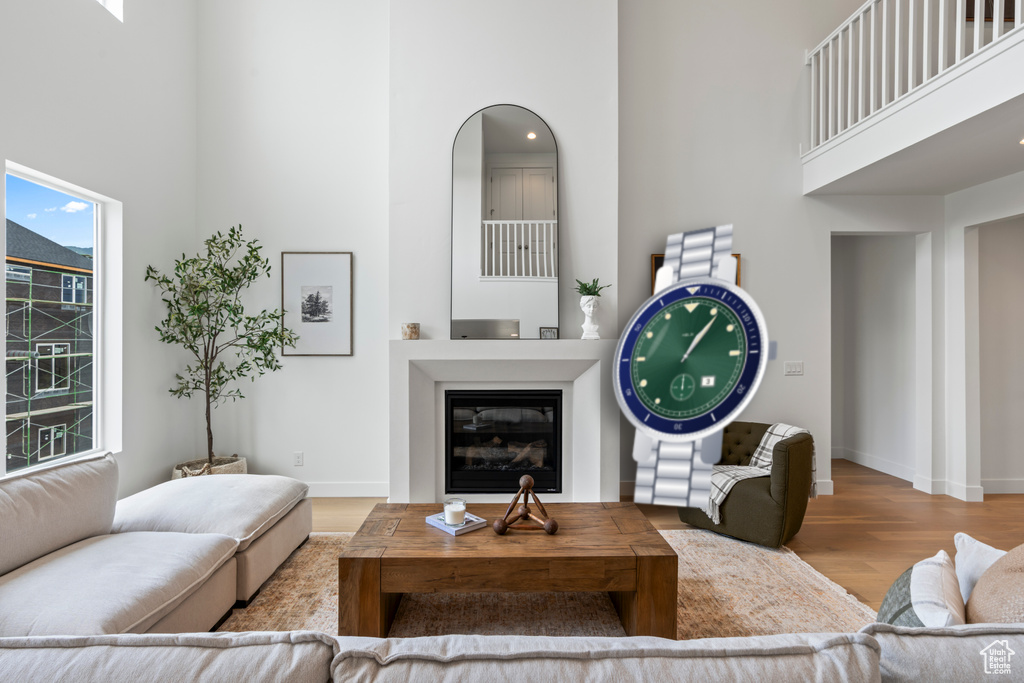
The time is {"hour": 1, "minute": 6}
